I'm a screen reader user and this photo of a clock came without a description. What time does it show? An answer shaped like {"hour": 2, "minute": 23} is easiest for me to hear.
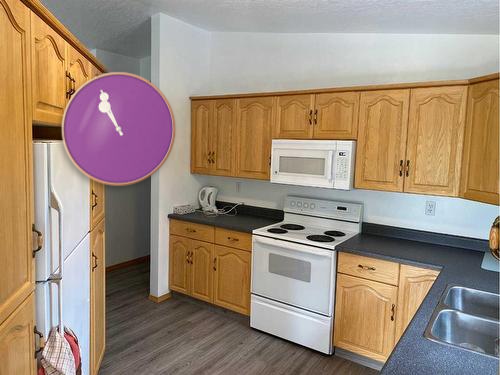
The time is {"hour": 10, "minute": 56}
